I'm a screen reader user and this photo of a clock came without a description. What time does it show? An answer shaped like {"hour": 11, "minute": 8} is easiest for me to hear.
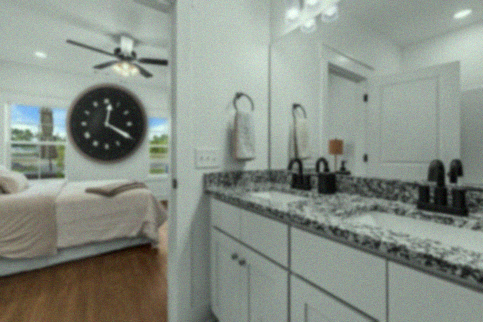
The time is {"hour": 12, "minute": 20}
